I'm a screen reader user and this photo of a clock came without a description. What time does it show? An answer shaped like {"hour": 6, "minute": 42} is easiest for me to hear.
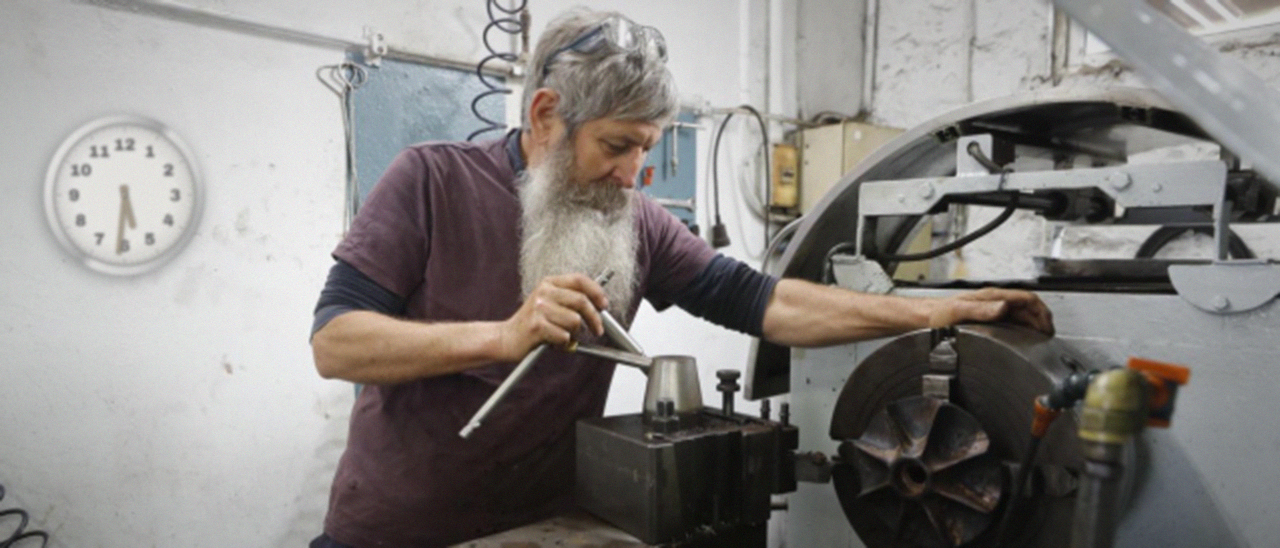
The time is {"hour": 5, "minute": 31}
